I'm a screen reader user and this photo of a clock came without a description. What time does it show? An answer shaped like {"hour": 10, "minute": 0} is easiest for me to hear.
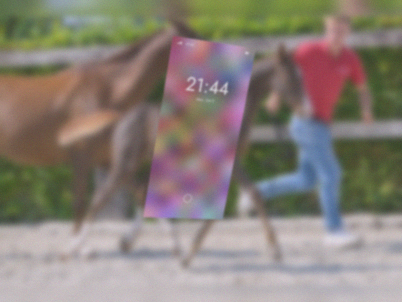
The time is {"hour": 21, "minute": 44}
